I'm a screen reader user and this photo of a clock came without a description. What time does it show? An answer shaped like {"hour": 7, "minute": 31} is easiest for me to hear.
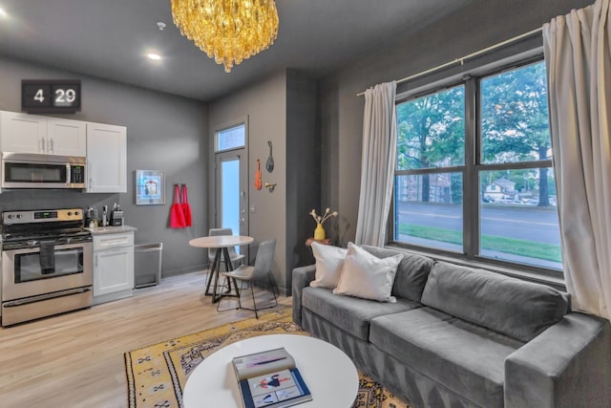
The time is {"hour": 4, "minute": 29}
